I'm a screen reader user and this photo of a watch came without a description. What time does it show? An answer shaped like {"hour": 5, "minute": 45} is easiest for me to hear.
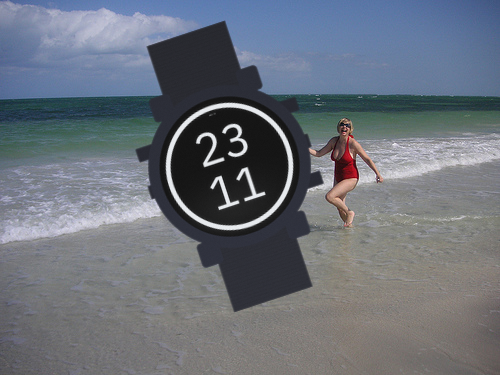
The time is {"hour": 23, "minute": 11}
